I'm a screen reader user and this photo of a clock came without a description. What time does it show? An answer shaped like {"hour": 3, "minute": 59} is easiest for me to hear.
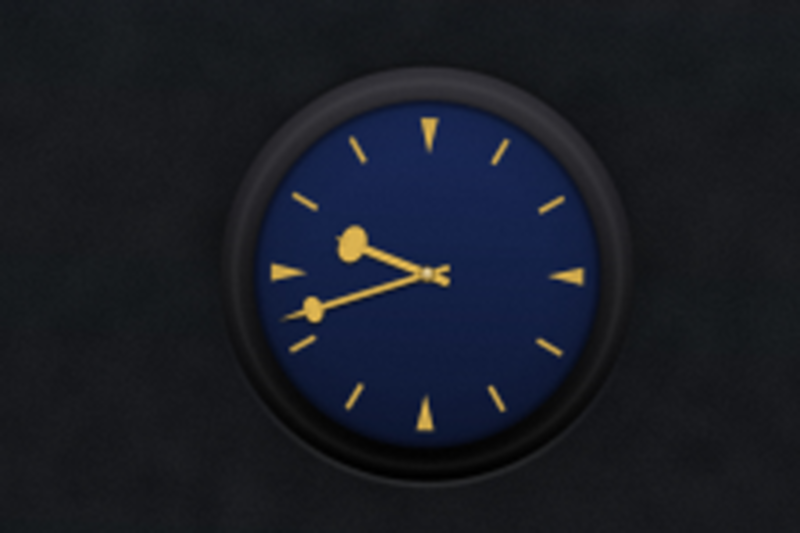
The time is {"hour": 9, "minute": 42}
